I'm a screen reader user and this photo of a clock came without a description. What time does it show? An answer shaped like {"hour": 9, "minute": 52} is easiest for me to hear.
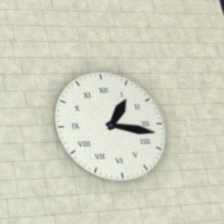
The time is {"hour": 1, "minute": 17}
